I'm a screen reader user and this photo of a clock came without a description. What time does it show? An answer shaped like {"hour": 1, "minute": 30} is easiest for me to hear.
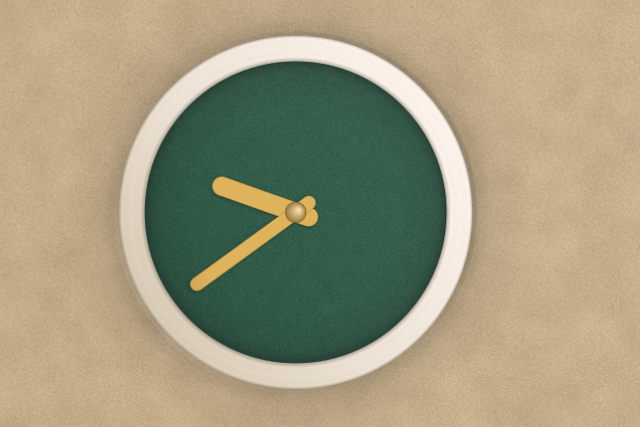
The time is {"hour": 9, "minute": 39}
